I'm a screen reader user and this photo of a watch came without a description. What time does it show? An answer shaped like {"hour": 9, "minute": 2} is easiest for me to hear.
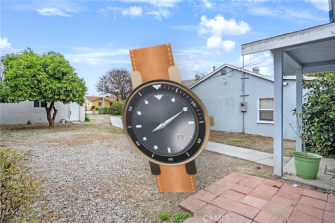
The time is {"hour": 8, "minute": 10}
